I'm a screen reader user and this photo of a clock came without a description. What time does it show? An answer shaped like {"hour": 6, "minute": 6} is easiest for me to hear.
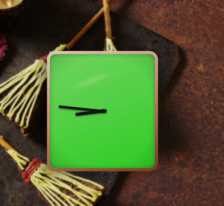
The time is {"hour": 8, "minute": 46}
